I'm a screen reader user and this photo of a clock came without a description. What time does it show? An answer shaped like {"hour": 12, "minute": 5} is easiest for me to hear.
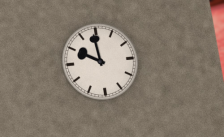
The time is {"hour": 9, "minute": 59}
